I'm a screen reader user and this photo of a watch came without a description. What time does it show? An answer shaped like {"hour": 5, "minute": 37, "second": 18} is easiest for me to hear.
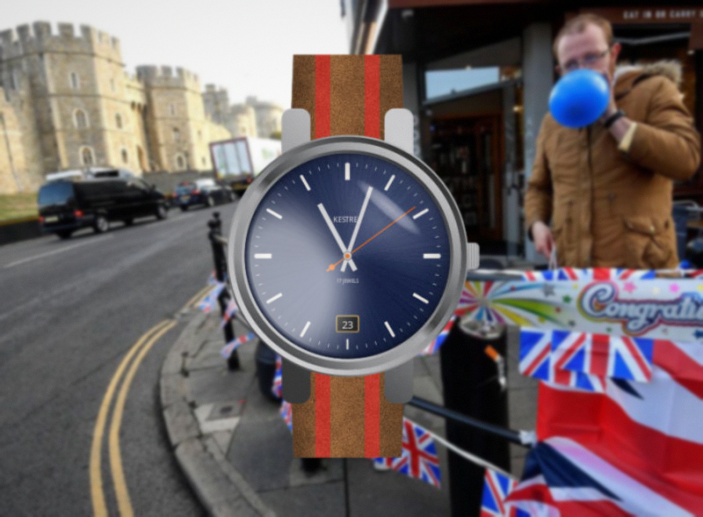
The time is {"hour": 11, "minute": 3, "second": 9}
